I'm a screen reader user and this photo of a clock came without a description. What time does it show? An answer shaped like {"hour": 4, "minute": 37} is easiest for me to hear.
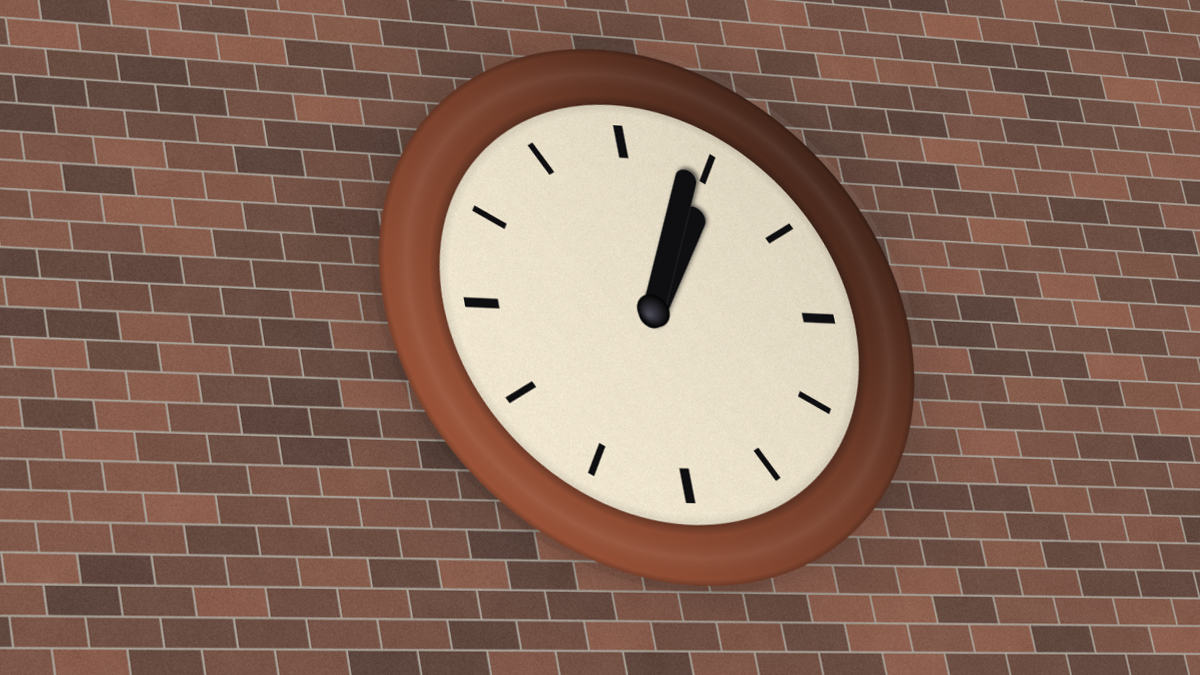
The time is {"hour": 1, "minute": 4}
